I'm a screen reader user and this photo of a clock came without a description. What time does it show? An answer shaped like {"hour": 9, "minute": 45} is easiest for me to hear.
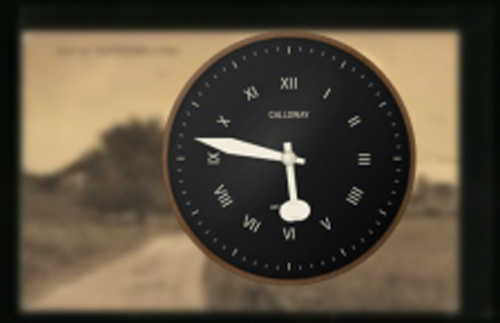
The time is {"hour": 5, "minute": 47}
